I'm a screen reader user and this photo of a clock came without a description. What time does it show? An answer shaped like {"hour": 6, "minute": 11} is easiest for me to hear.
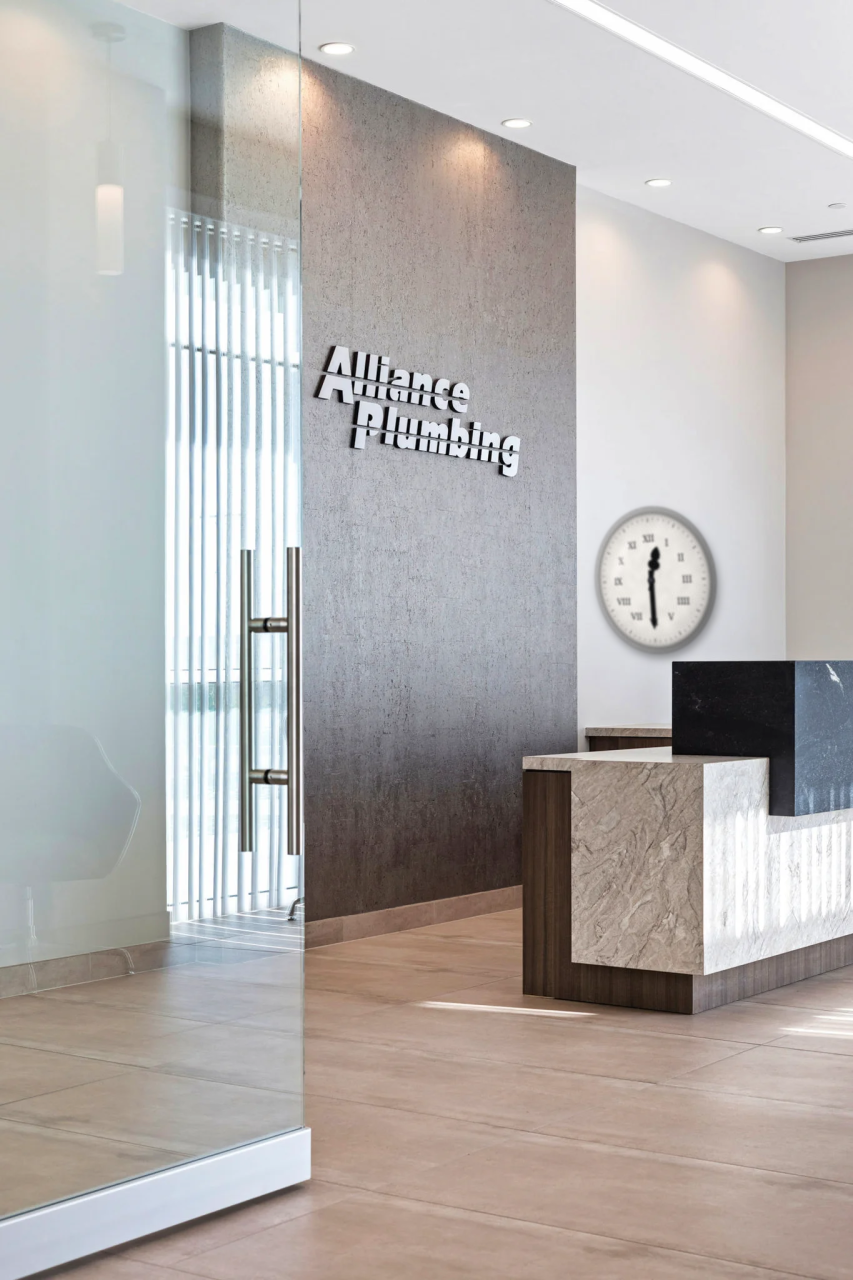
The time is {"hour": 12, "minute": 30}
